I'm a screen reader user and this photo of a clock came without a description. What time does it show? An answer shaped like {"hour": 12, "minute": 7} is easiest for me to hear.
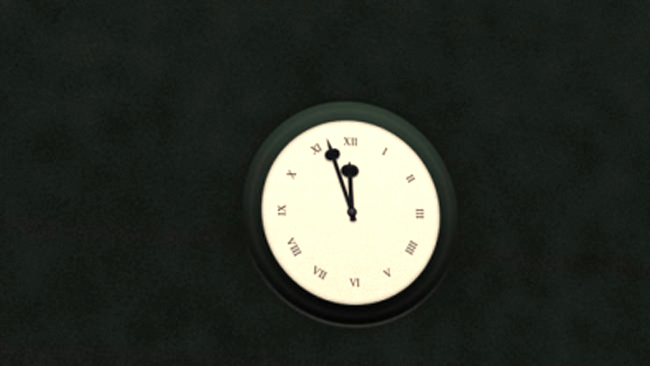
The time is {"hour": 11, "minute": 57}
